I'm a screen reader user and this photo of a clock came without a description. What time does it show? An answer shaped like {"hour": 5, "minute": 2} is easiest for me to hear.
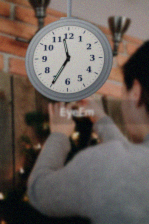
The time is {"hour": 11, "minute": 35}
